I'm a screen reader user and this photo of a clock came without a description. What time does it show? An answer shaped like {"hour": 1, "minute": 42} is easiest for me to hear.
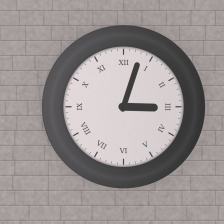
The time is {"hour": 3, "minute": 3}
